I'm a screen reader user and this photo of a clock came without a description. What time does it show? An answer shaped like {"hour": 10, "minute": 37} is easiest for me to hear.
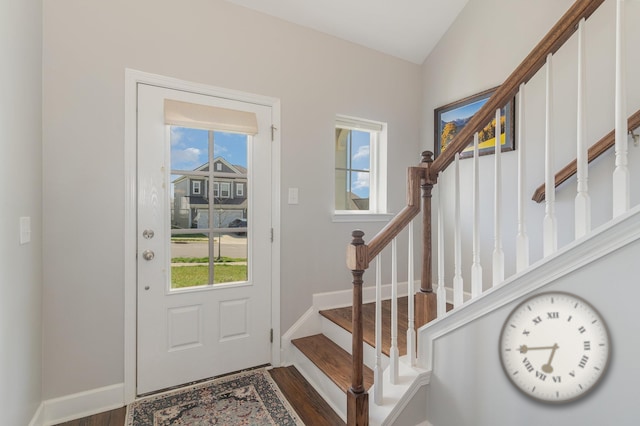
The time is {"hour": 6, "minute": 45}
